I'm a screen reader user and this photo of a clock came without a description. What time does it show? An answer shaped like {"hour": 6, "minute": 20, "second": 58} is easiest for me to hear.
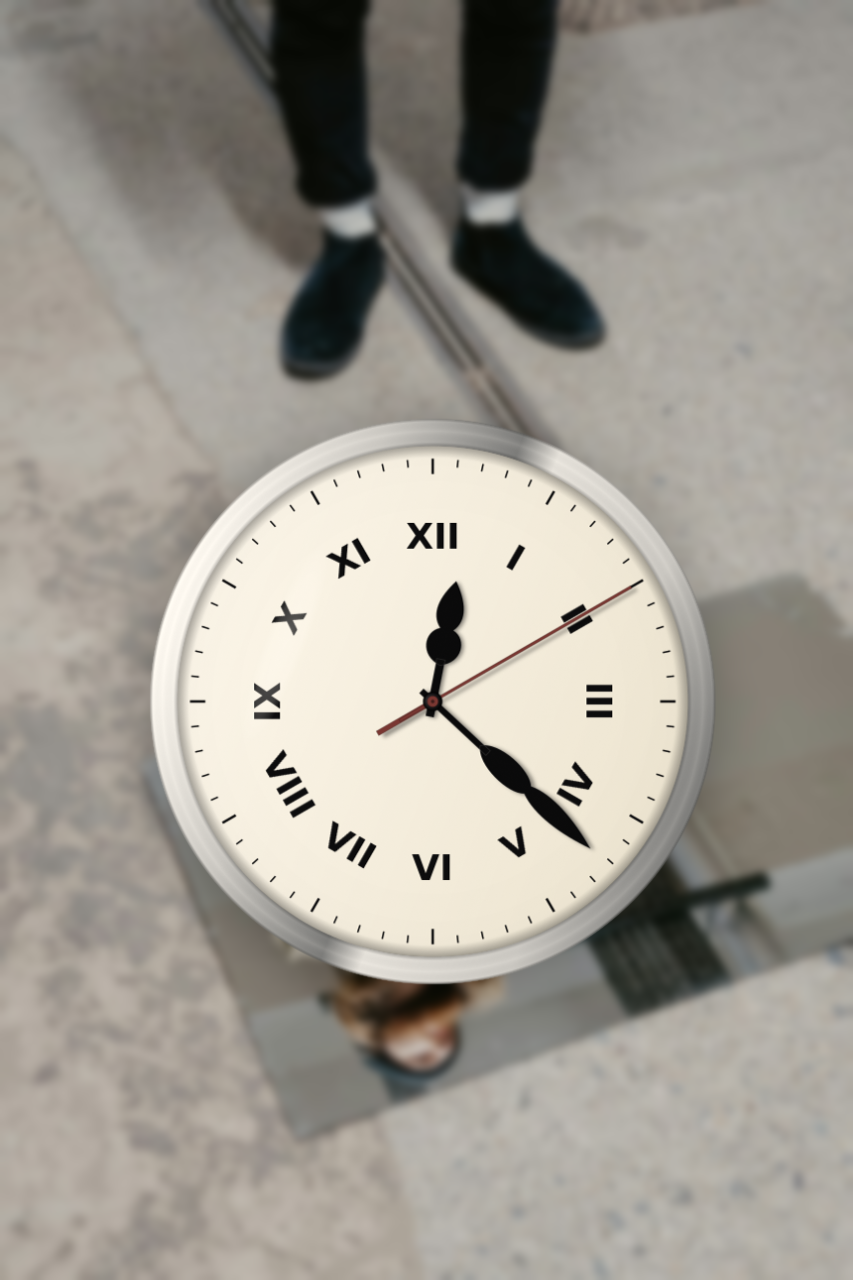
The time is {"hour": 12, "minute": 22, "second": 10}
